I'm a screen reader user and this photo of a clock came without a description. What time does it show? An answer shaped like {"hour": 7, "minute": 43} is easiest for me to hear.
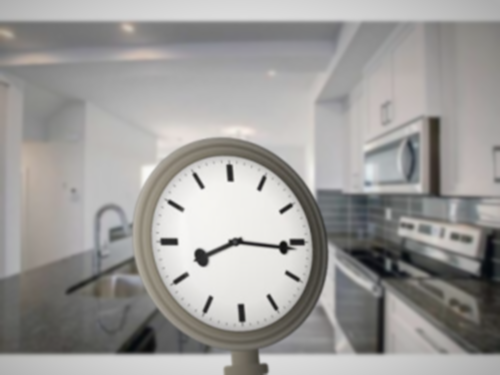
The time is {"hour": 8, "minute": 16}
